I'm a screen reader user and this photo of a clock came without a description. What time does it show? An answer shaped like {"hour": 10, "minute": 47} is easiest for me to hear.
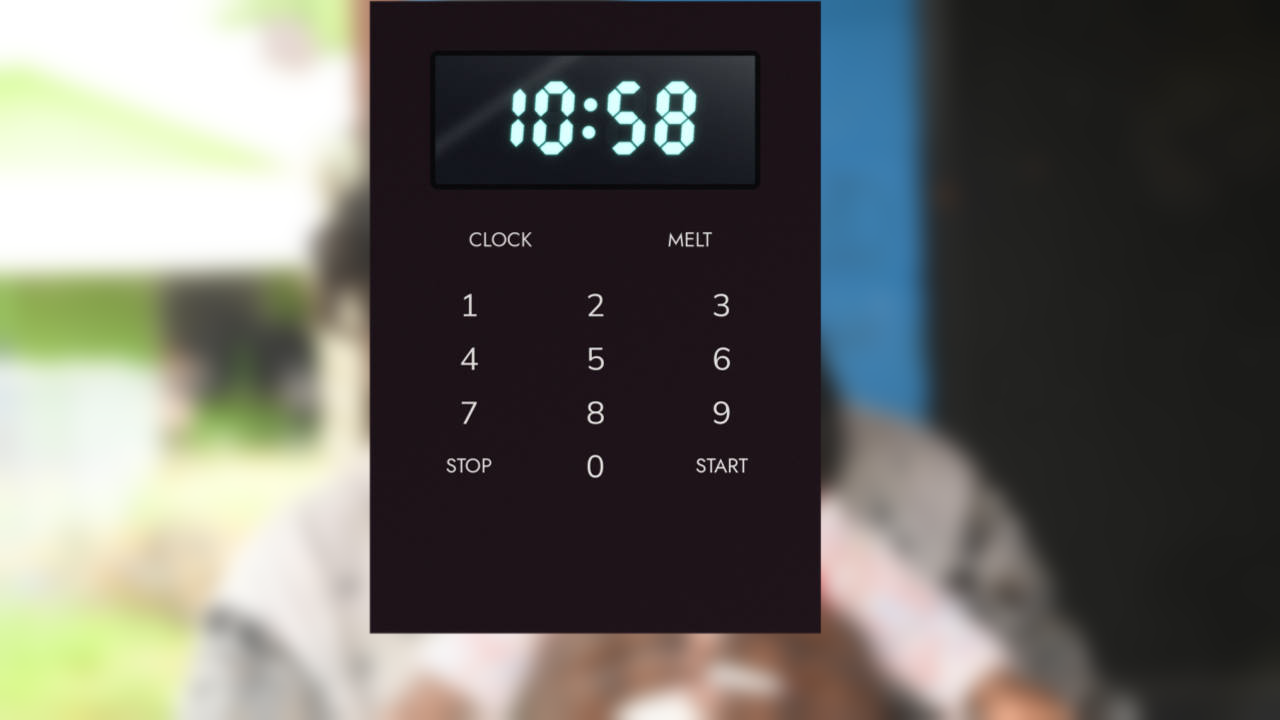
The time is {"hour": 10, "minute": 58}
